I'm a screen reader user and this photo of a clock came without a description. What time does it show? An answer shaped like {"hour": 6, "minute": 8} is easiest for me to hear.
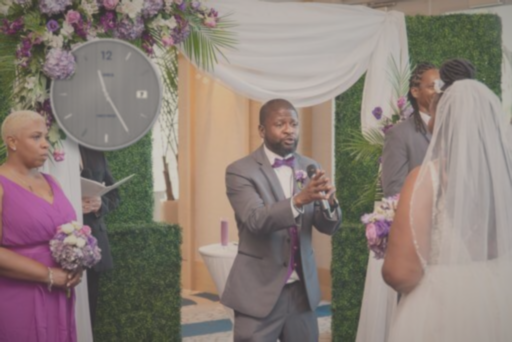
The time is {"hour": 11, "minute": 25}
